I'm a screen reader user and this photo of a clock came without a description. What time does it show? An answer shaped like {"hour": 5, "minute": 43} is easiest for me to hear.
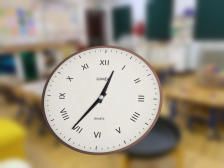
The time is {"hour": 12, "minute": 36}
